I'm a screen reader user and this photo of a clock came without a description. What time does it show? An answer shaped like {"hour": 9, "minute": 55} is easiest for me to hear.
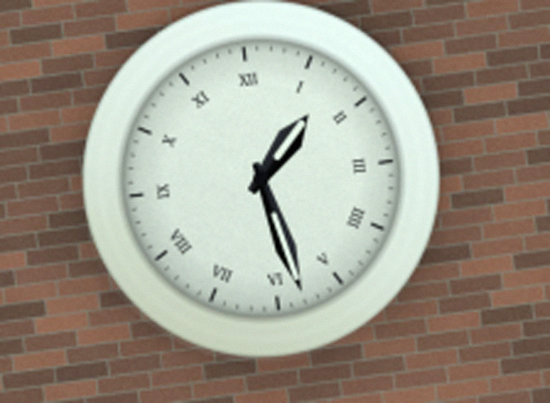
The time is {"hour": 1, "minute": 28}
